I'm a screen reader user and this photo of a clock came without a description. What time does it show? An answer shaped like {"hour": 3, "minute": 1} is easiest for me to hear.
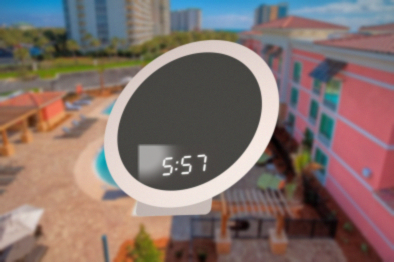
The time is {"hour": 5, "minute": 57}
